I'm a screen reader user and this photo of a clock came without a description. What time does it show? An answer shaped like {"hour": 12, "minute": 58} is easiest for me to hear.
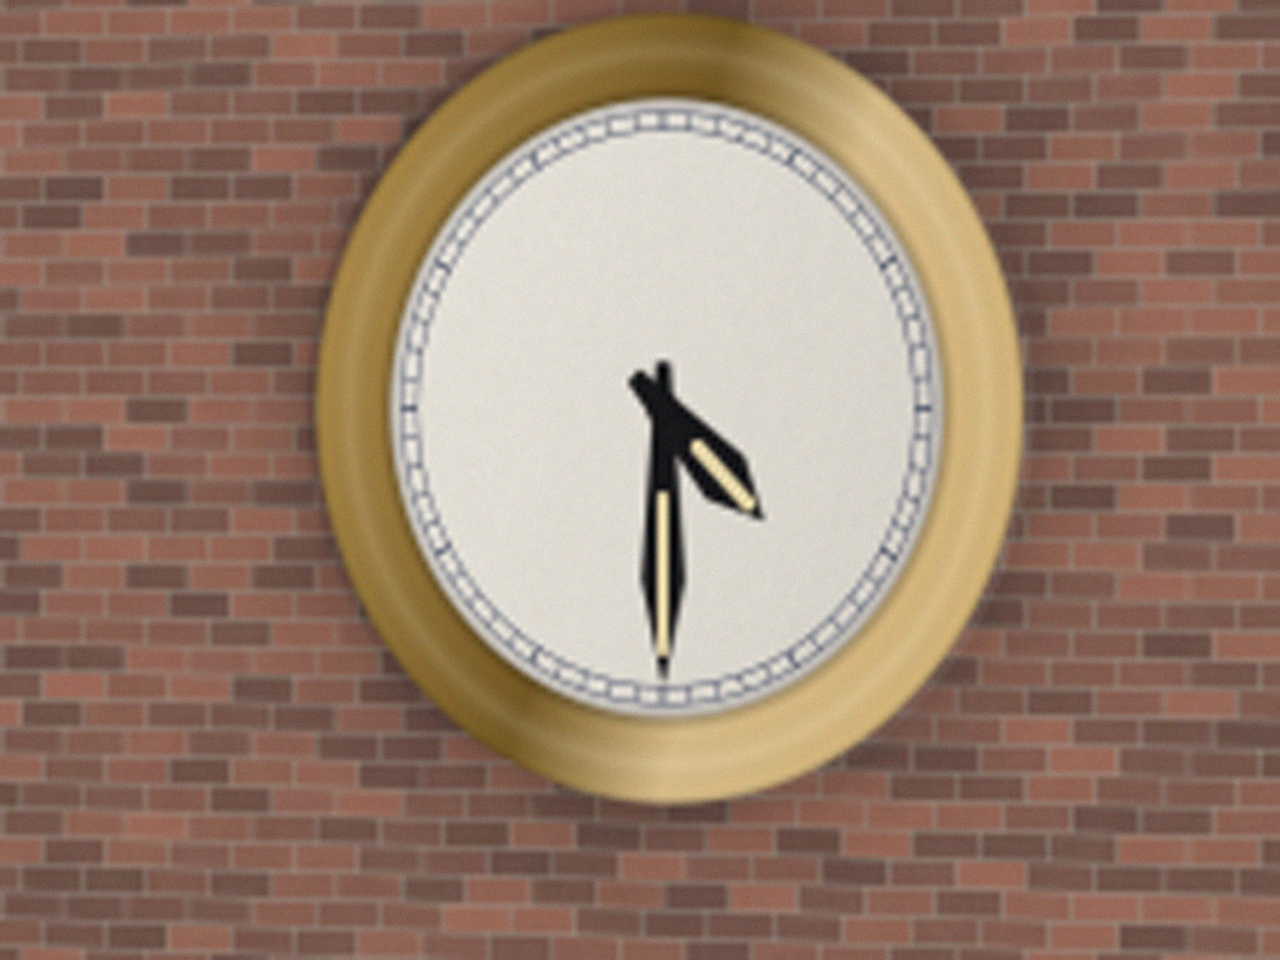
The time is {"hour": 4, "minute": 30}
